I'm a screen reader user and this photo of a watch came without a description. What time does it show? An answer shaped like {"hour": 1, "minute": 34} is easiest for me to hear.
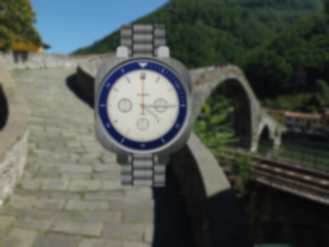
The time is {"hour": 4, "minute": 15}
